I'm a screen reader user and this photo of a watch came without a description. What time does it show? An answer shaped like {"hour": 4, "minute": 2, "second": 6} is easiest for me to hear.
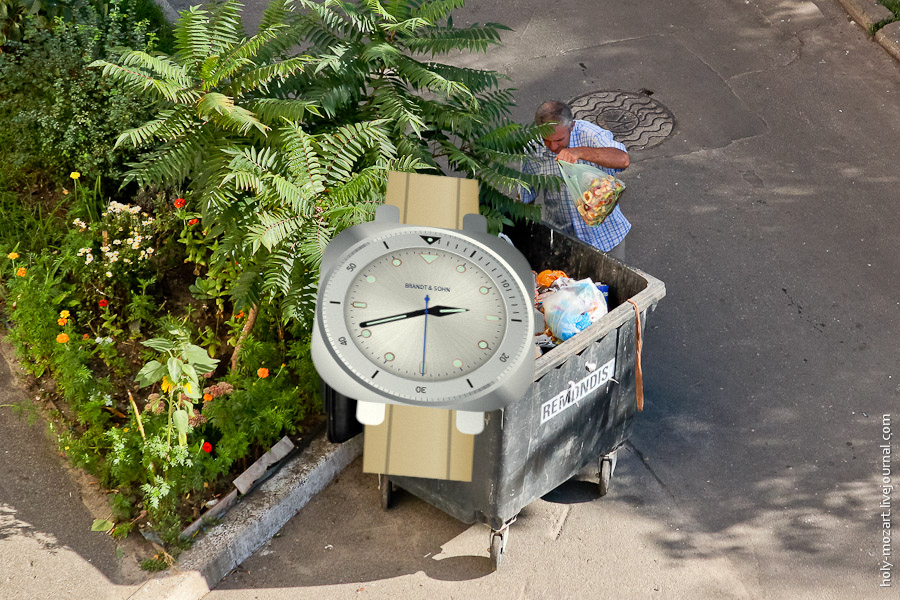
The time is {"hour": 2, "minute": 41, "second": 30}
